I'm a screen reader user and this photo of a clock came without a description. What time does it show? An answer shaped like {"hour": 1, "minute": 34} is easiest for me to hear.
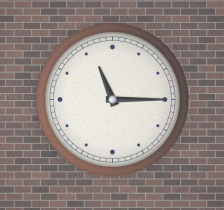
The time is {"hour": 11, "minute": 15}
